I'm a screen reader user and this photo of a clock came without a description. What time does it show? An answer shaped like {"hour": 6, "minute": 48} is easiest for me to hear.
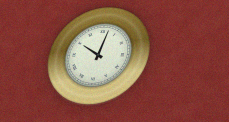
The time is {"hour": 10, "minute": 2}
